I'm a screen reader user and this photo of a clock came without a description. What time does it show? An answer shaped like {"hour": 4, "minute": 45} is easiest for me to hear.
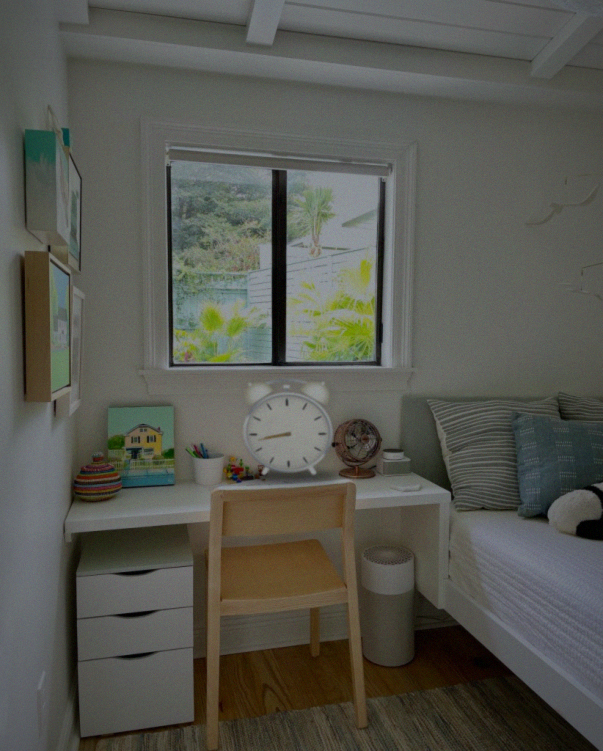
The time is {"hour": 8, "minute": 43}
